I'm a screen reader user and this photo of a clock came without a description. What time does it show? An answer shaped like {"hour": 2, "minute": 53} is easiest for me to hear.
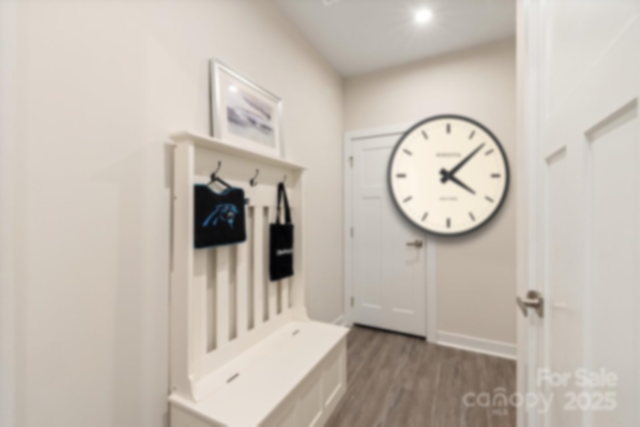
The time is {"hour": 4, "minute": 8}
